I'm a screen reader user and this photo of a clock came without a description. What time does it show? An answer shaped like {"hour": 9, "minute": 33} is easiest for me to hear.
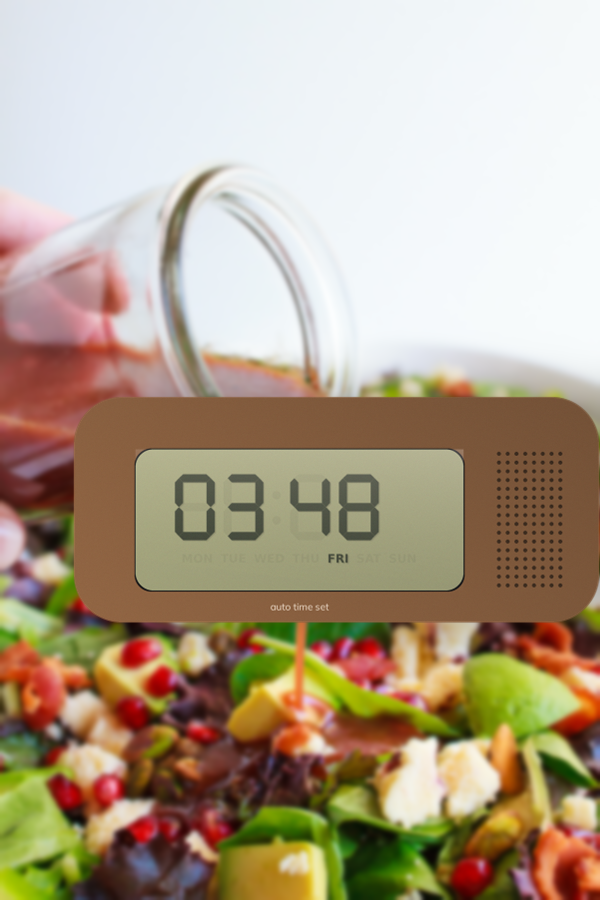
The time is {"hour": 3, "minute": 48}
